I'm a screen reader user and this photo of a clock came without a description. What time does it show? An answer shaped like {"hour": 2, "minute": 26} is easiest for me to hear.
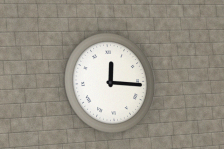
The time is {"hour": 12, "minute": 16}
